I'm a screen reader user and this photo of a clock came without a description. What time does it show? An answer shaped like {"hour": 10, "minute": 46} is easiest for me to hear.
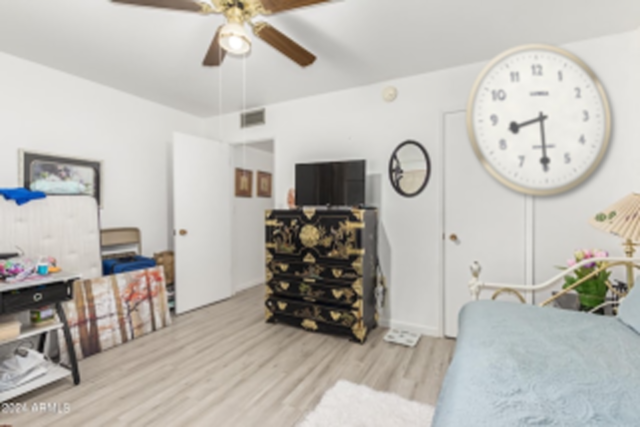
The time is {"hour": 8, "minute": 30}
